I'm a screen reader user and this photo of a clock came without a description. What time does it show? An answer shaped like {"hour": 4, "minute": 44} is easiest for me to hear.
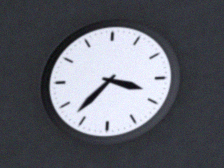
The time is {"hour": 3, "minute": 37}
